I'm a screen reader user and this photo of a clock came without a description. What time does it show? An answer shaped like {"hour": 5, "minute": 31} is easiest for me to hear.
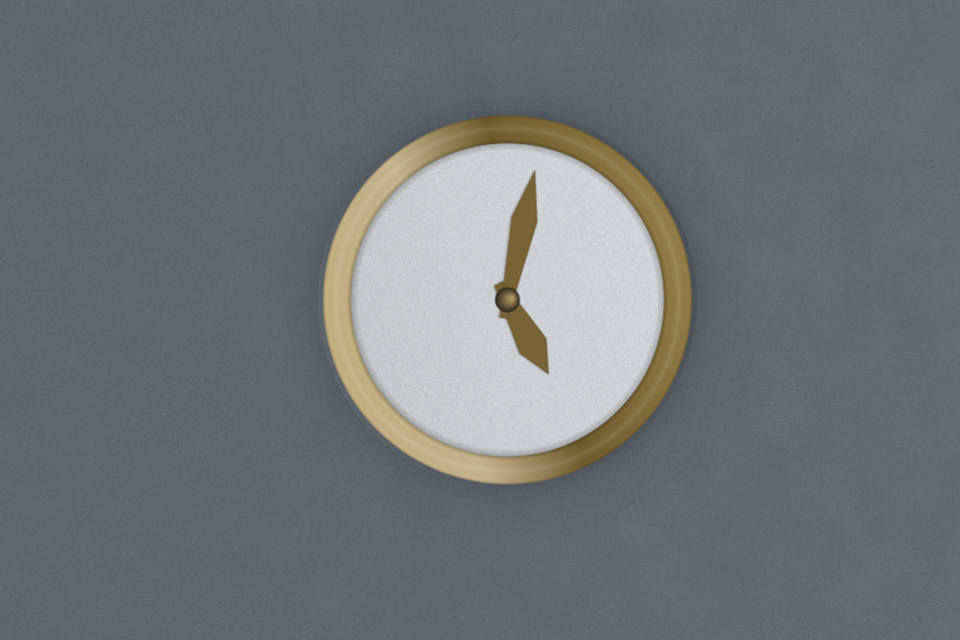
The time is {"hour": 5, "minute": 2}
